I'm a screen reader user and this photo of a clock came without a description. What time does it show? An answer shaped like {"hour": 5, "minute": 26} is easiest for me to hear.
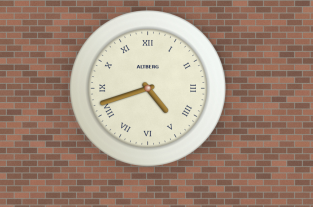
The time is {"hour": 4, "minute": 42}
